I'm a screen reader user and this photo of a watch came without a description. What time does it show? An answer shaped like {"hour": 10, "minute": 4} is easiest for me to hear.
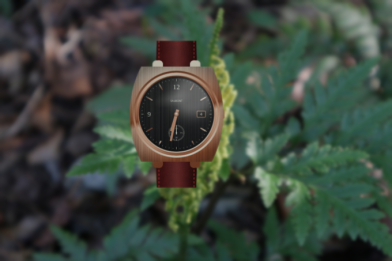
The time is {"hour": 6, "minute": 32}
